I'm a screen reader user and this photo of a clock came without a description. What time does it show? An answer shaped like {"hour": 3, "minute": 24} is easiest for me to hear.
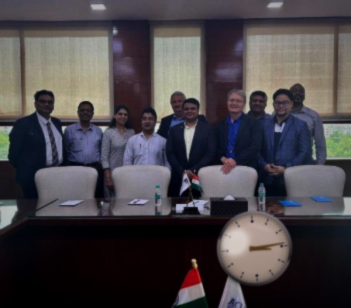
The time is {"hour": 3, "minute": 14}
